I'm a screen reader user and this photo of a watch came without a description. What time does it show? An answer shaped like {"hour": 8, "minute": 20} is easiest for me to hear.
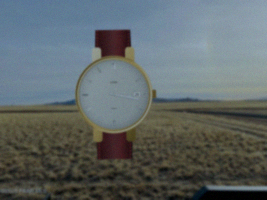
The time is {"hour": 3, "minute": 17}
